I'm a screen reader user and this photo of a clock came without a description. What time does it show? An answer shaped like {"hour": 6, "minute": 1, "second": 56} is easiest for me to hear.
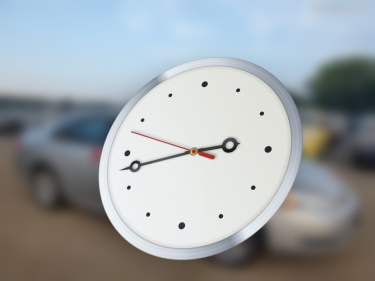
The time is {"hour": 2, "minute": 42, "second": 48}
